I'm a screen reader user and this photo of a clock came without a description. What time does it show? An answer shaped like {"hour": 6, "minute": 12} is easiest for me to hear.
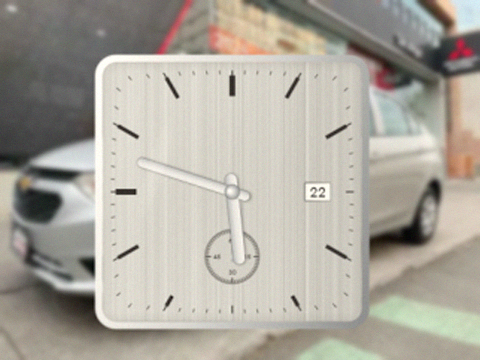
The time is {"hour": 5, "minute": 48}
